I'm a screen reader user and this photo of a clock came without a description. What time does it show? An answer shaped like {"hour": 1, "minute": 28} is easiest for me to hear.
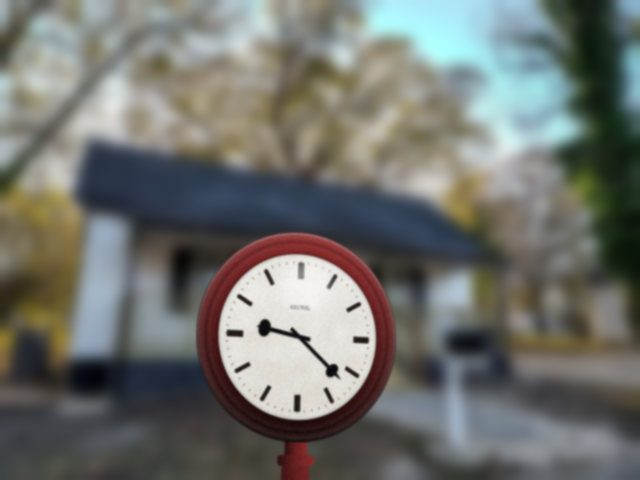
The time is {"hour": 9, "minute": 22}
